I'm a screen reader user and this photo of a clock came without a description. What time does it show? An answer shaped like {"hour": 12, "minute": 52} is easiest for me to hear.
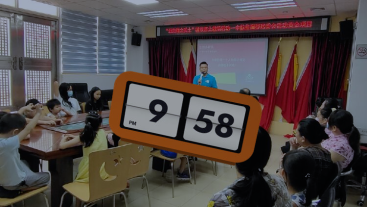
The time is {"hour": 9, "minute": 58}
